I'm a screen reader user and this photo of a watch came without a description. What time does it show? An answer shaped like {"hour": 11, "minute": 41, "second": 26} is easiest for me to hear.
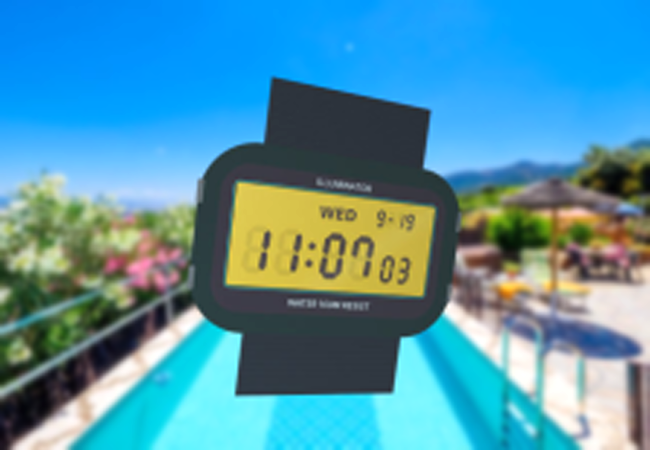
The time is {"hour": 11, "minute": 7, "second": 3}
